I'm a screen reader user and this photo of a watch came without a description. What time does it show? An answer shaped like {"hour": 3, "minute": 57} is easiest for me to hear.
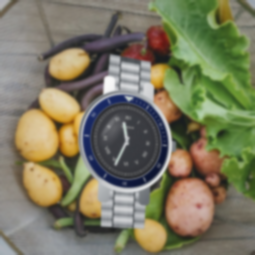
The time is {"hour": 11, "minute": 34}
